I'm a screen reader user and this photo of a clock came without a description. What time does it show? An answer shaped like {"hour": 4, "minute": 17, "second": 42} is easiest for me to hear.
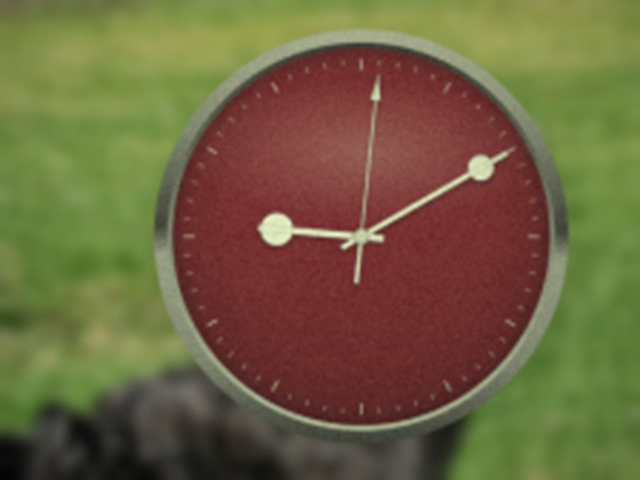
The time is {"hour": 9, "minute": 10, "second": 1}
